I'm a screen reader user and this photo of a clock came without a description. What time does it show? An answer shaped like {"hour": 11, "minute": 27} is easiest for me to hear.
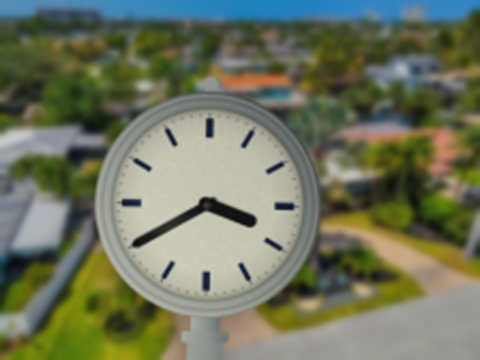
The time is {"hour": 3, "minute": 40}
